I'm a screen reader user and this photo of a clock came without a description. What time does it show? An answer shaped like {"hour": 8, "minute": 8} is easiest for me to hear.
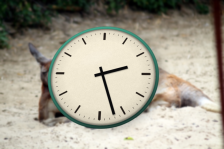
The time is {"hour": 2, "minute": 27}
